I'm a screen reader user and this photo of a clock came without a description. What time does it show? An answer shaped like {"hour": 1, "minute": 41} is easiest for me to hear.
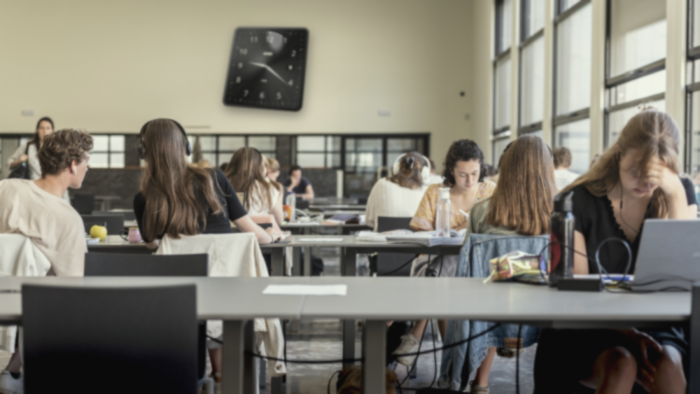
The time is {"hour": 9, "minute": 21}
